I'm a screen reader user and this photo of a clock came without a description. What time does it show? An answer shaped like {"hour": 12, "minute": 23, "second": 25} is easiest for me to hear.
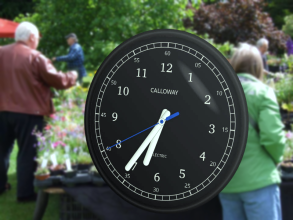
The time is {"hour": 6, "minute": 35, "second": 40}
